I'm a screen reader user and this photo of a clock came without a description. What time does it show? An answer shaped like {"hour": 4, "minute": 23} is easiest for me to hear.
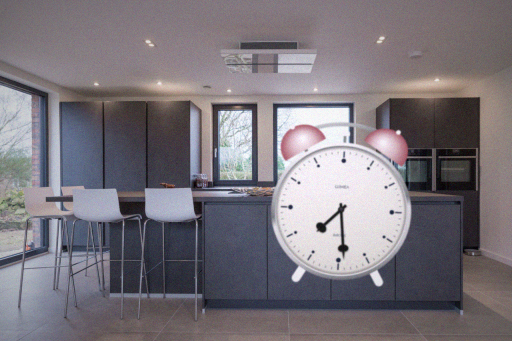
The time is {"hour": 7, "minute": 29}
